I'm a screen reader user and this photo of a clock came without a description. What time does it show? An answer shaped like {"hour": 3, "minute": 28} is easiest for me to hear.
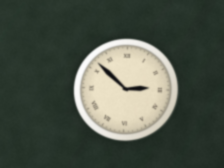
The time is {"hour": 2, "minute": 52}
